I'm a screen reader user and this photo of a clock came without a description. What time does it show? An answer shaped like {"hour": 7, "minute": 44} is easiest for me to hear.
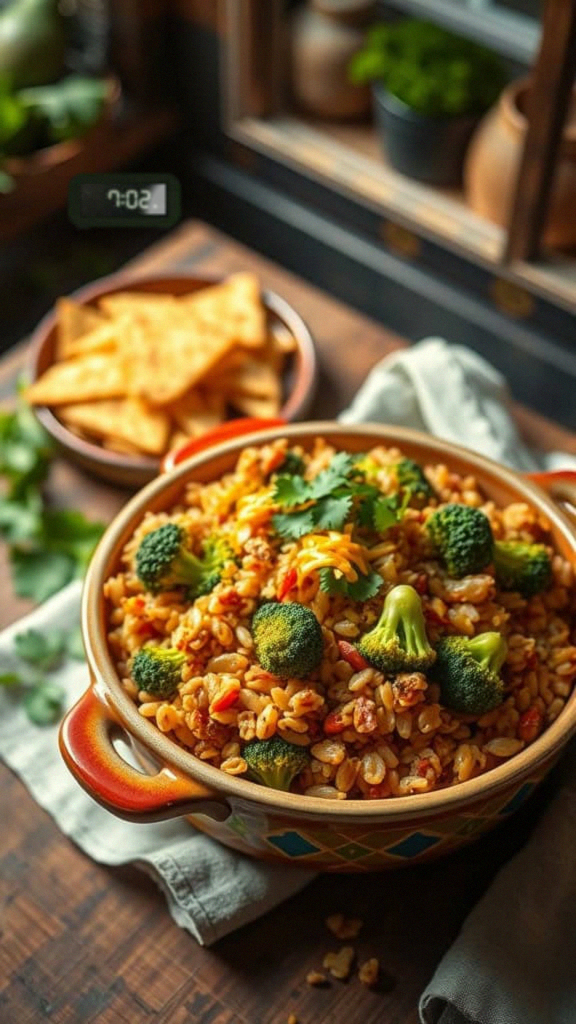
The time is {"hour": 7, "minute": 2}
